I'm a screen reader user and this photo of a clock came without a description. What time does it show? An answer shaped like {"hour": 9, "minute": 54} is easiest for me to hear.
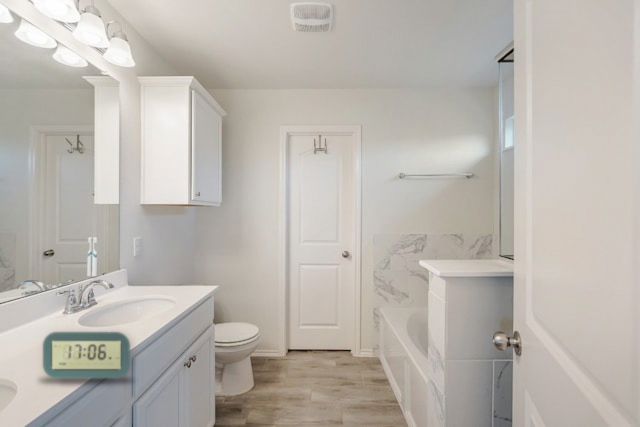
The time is {"hour": 17, "minute": 6}
